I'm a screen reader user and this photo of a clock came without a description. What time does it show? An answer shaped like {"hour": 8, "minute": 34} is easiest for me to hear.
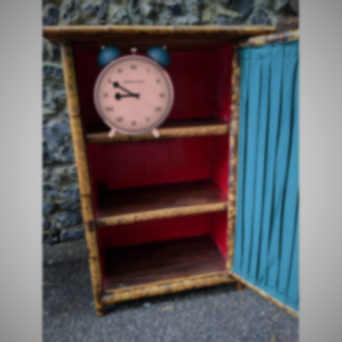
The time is {"hour": 8, "minute": 50}
